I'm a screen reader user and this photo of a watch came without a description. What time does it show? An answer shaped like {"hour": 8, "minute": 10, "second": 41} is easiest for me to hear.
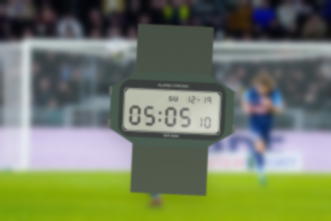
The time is {"hour": 5, "minute": 5, "second": 10}
